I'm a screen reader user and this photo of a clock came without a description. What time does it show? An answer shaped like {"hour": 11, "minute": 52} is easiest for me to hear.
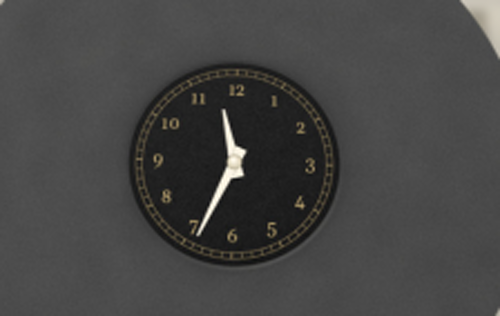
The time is {"hour": 11, "minute": 34}
